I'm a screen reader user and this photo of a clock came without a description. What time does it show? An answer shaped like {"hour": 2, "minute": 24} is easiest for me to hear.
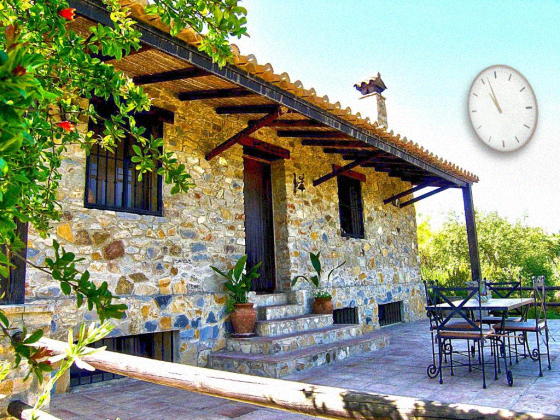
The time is {"hour": 10, "minute": 57}
